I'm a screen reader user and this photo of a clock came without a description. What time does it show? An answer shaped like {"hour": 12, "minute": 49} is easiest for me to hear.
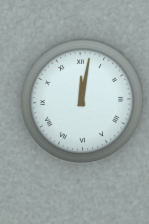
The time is {"hour": 12, "minute": 2}
